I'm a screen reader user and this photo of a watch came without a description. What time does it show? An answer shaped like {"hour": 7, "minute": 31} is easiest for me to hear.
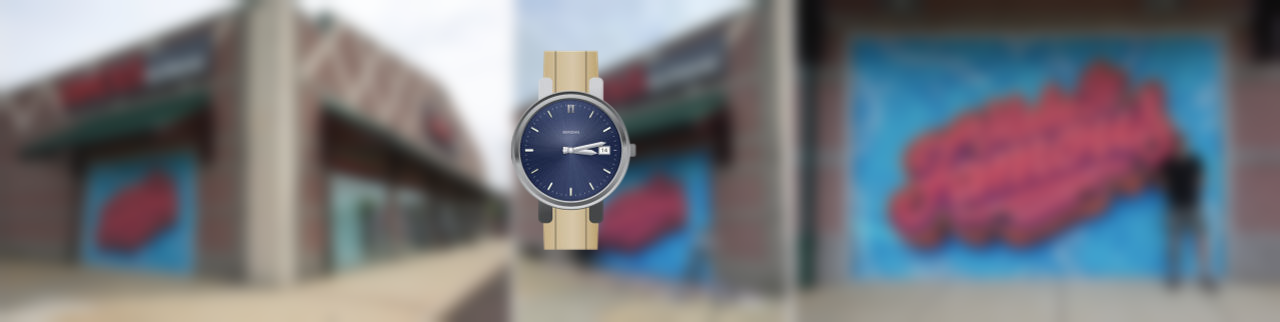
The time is {"hour": 3, "minute": 13}
